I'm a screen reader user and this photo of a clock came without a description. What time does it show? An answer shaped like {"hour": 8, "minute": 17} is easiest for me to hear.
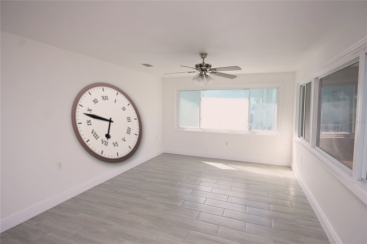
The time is {"hour": 6, "minute": 48}
